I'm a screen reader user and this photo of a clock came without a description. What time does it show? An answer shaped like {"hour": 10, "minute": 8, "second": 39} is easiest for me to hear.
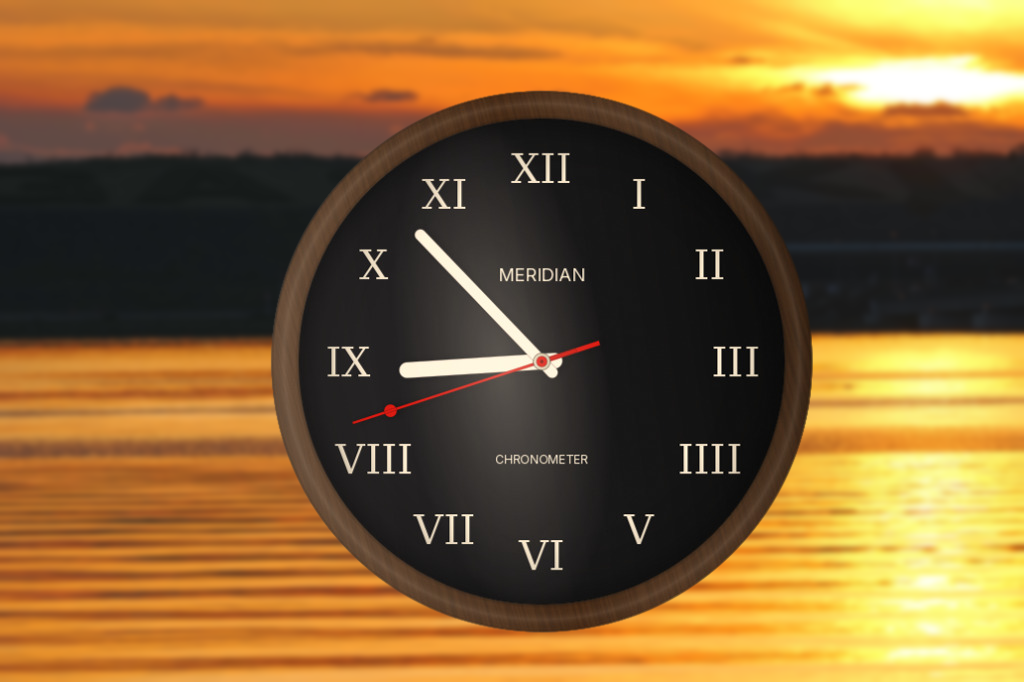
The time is {"hour": 8, "minute": 52, "second": 42}
